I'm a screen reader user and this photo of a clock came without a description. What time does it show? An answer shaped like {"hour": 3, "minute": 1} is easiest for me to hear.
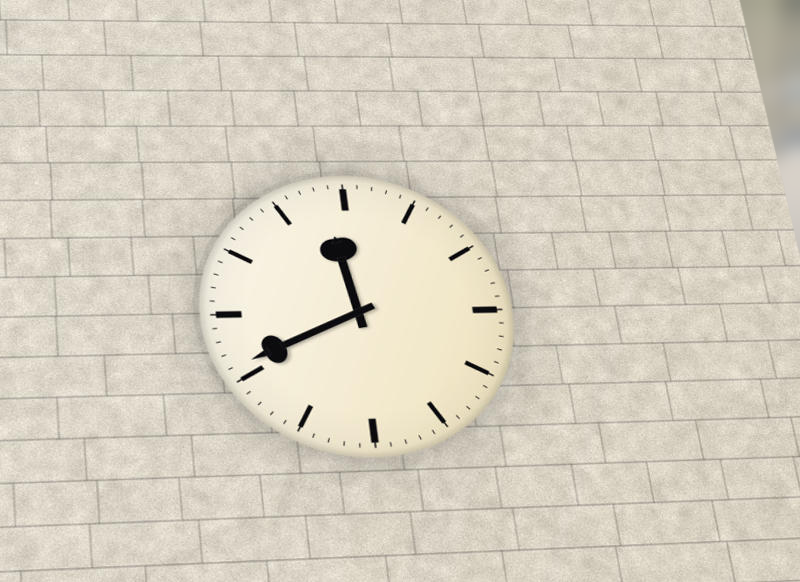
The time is {"hour": 11, "minute": 41}
